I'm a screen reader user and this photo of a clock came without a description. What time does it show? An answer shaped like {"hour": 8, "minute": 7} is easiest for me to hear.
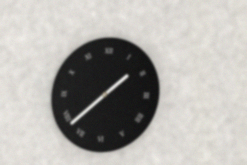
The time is {"hour": 1, "minute": 38}
